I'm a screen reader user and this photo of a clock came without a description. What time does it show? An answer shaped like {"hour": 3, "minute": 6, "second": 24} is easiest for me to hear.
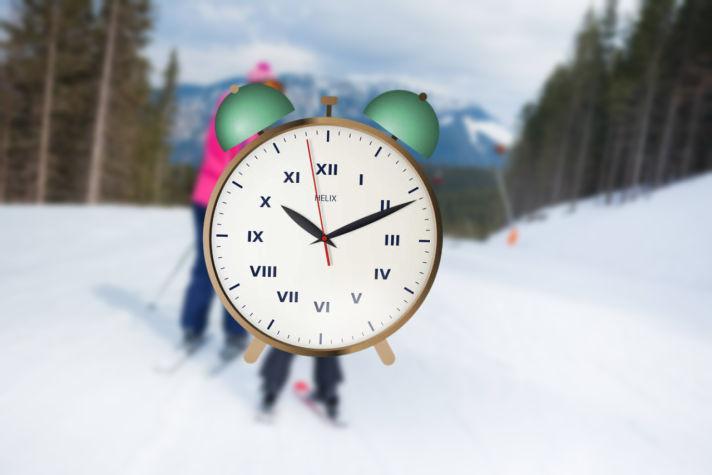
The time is {"hour": 10, "minute": 10, "second": 58}
